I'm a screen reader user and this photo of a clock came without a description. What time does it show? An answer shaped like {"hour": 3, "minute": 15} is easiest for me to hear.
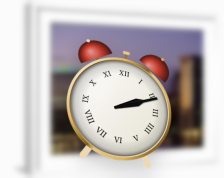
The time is {"hour": 2, "minute": 11}
